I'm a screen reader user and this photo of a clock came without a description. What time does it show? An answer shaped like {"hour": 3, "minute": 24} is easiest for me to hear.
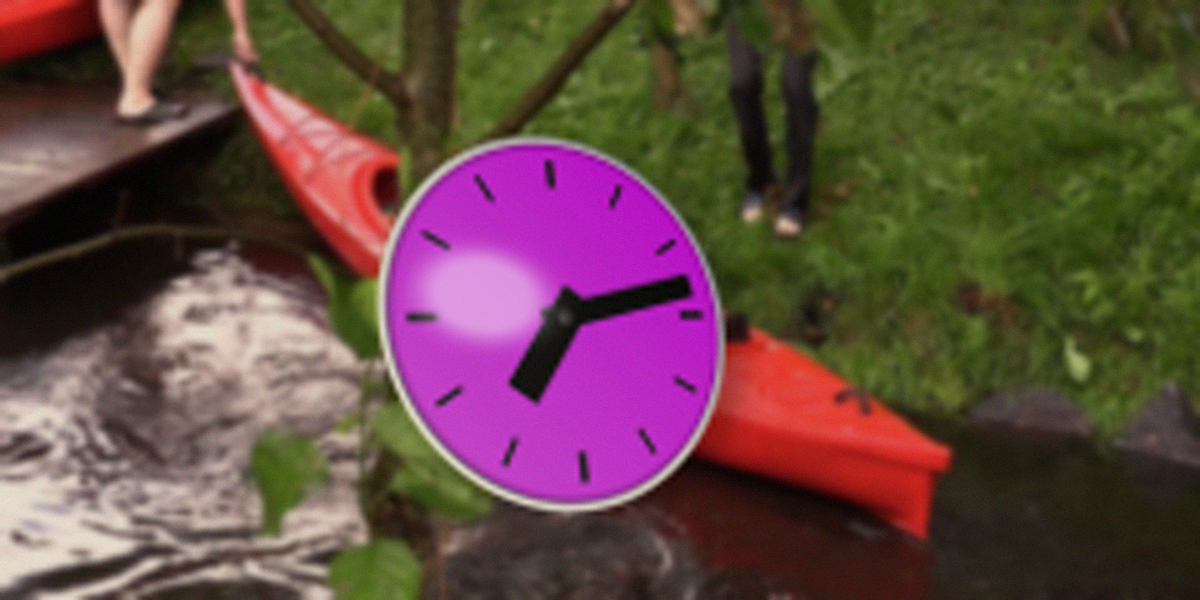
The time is {"hour": 7, "minute": 13}
